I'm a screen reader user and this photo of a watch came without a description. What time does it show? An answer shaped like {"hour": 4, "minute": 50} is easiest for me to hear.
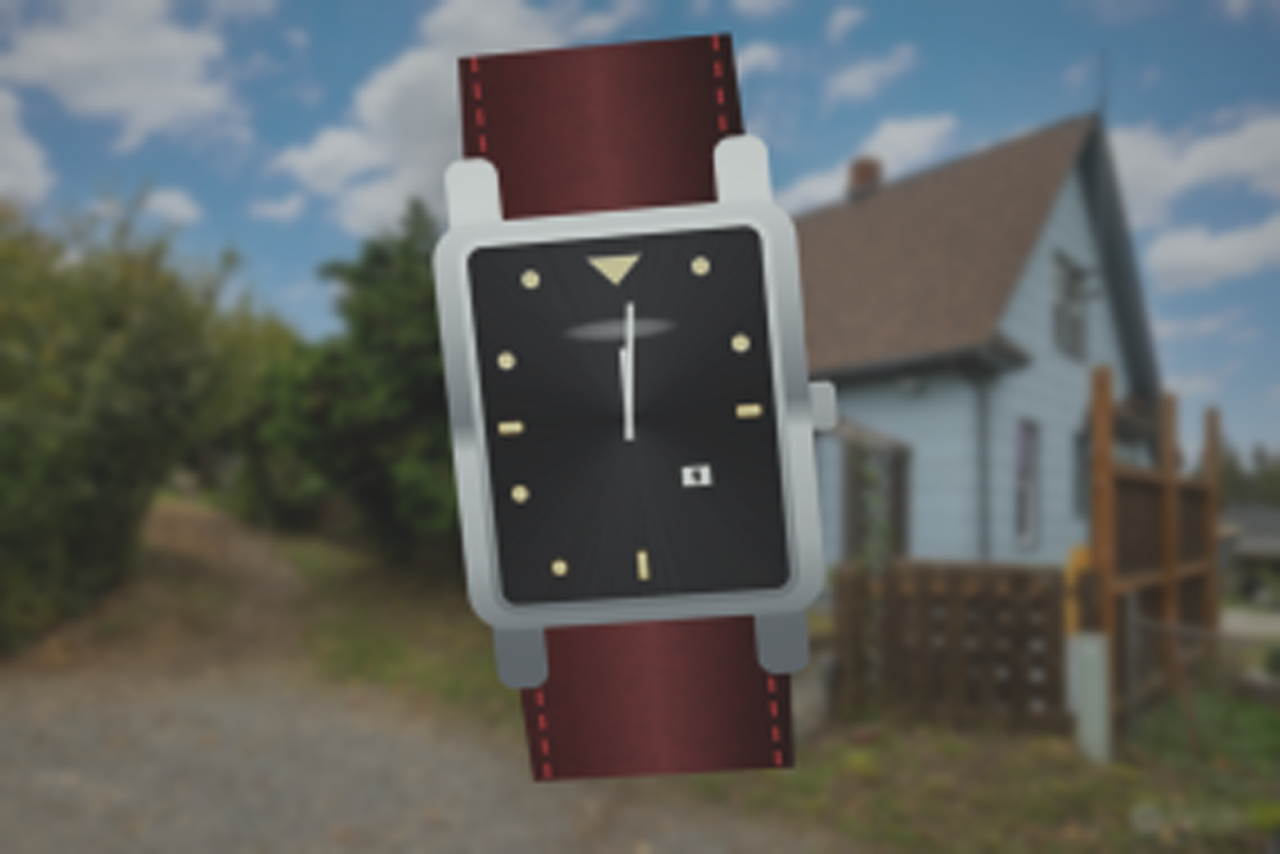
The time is {"hour": 12, "minute": 1}
